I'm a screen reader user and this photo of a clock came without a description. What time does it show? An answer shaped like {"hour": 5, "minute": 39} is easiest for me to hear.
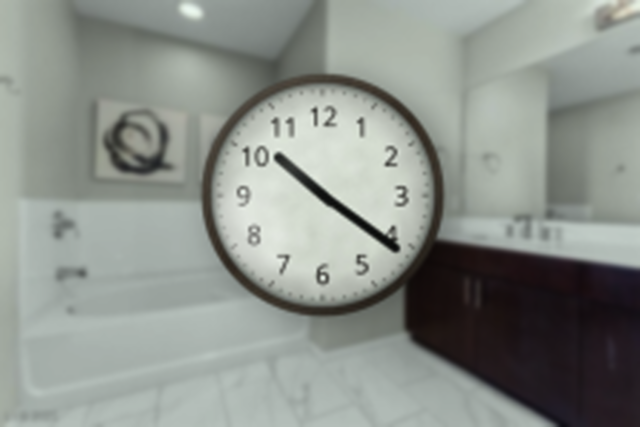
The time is {"hour": 10, "minute": 21}
